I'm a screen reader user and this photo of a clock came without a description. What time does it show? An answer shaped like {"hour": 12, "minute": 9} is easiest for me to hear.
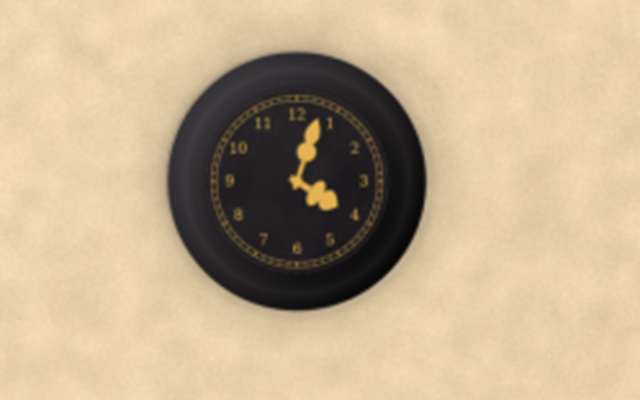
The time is {"hour": 4, "minute": 3}
